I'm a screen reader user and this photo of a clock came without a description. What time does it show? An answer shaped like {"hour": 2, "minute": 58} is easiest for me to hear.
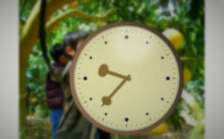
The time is {"hour": 9, "minute": 37}
